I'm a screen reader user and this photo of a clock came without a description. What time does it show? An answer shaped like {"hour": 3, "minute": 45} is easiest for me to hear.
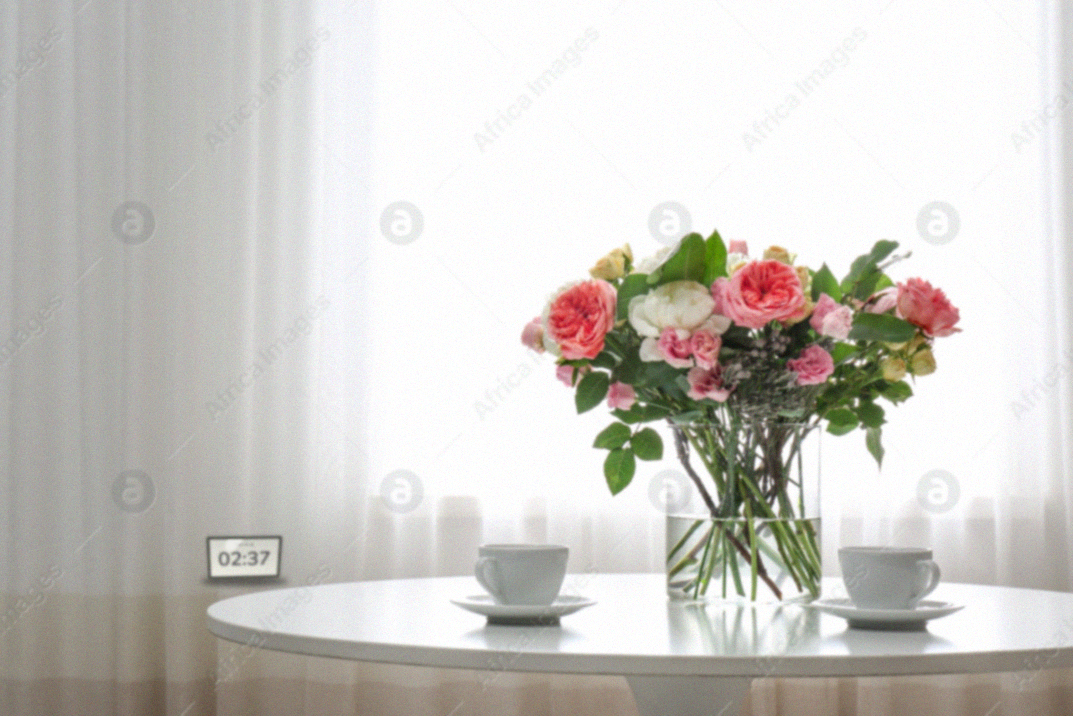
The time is {"hour": 2, "minute": 37}
